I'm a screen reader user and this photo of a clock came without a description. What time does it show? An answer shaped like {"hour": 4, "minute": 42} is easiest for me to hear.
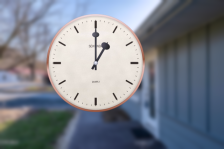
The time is {"hour": 1, "minute": 0}
